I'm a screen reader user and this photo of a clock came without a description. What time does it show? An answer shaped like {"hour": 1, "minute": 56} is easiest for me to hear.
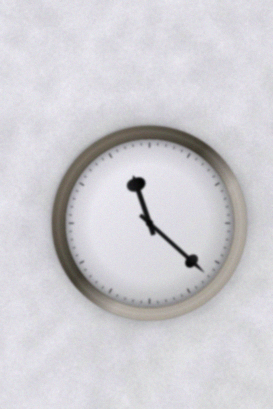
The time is {"hour": 11, "minute": 22}
